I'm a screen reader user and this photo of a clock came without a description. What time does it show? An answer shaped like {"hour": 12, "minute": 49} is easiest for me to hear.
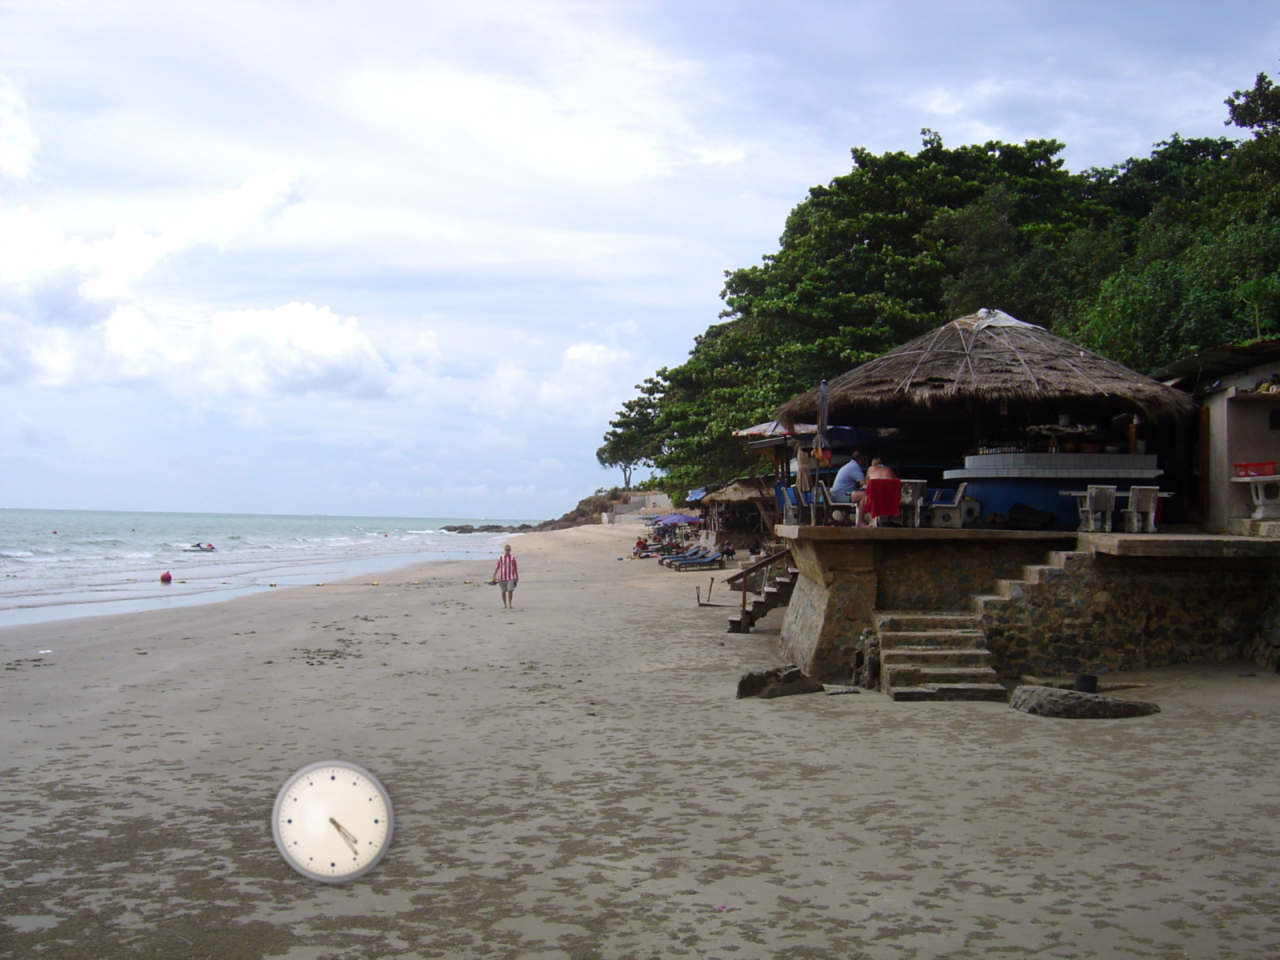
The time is {"hour": 4, "minute": 24}
